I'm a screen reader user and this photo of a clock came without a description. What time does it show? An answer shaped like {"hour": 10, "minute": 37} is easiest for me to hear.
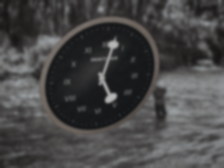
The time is {"hour": 5, "minute": 2}
